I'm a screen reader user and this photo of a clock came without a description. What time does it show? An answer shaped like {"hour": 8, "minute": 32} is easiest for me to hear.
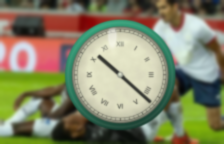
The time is {"hour": 10, "minute": 22}
